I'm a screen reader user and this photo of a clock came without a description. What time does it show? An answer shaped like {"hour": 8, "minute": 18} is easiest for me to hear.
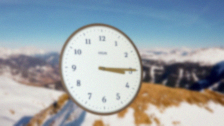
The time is {"hour": 3, "minute": 15}
